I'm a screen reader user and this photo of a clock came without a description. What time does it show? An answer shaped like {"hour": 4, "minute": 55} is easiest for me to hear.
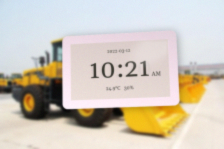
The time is {"hour": 10, "minute": 21}
